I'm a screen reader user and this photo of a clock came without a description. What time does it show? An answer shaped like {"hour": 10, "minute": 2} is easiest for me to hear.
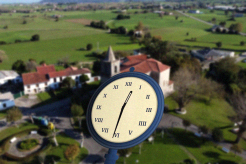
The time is {"hour": 12, "minute": 31}
